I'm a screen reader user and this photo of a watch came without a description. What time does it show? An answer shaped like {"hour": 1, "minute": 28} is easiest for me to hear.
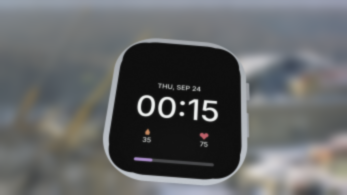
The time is {"hour": 0, "minute": 15}
